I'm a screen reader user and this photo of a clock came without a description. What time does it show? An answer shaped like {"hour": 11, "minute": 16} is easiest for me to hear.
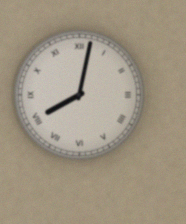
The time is {"hour": 8, "minute": 2}
